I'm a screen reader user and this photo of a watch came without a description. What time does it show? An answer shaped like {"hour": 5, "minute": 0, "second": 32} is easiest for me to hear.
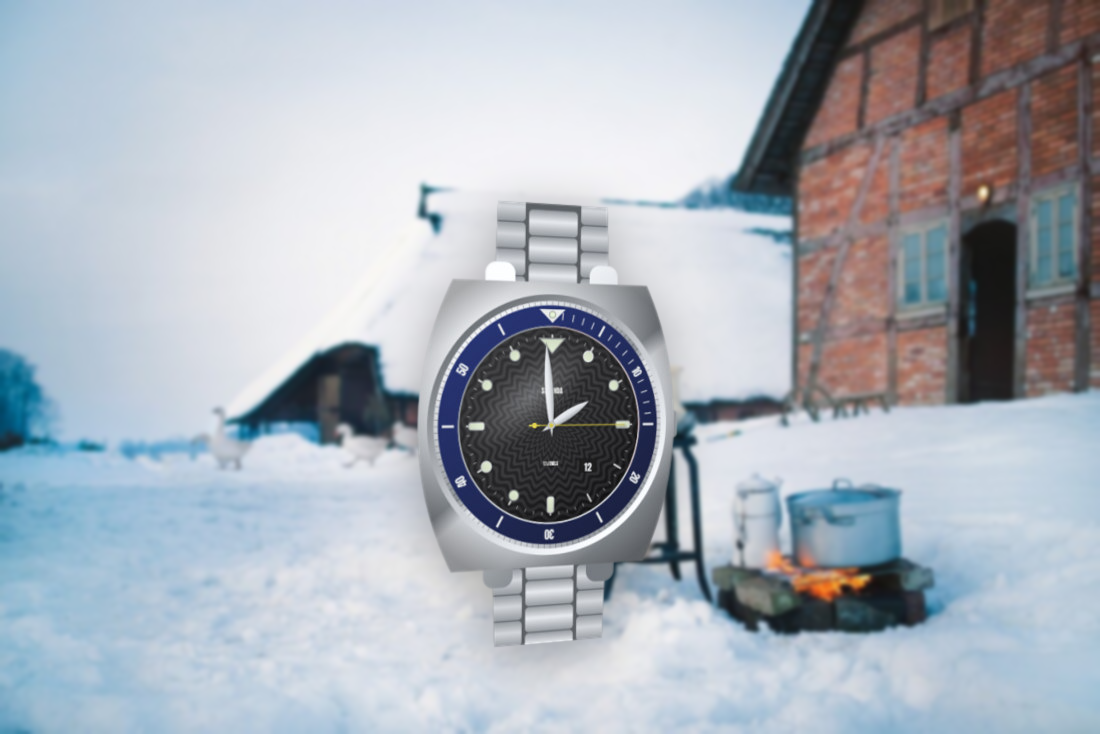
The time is {"hour": 1, "minute": 59, "second": 15}
